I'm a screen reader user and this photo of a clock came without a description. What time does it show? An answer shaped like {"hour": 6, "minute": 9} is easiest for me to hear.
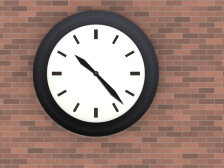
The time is {"hour": 10, "minute": 23}
